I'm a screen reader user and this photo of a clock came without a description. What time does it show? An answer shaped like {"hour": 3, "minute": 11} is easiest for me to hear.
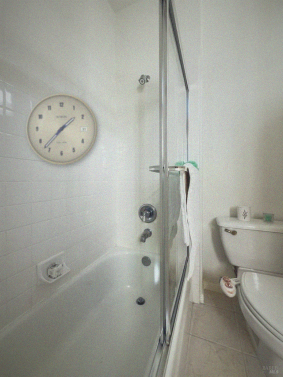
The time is {"hour": 1, "minute": 37}
